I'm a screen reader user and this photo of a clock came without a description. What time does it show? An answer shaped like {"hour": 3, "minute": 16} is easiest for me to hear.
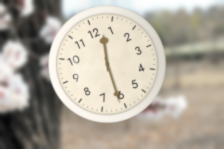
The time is {"hour": 12, "minute": 31}
